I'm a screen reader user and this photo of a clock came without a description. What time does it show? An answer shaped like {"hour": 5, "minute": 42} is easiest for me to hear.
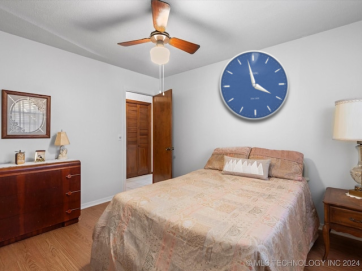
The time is {"hour": 3, "minute": 58}
